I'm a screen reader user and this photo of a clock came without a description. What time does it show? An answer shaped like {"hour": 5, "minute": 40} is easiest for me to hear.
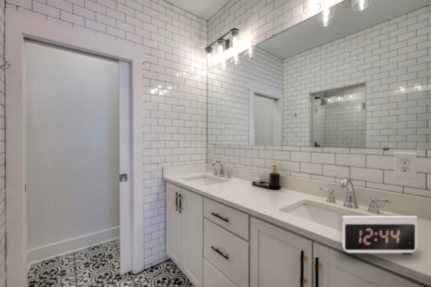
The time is {"hour": 12, "minute": 44}
